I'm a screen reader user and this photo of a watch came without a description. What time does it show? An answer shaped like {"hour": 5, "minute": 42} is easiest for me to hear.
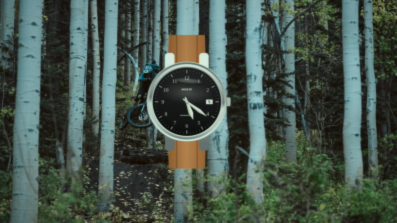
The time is {"hour": 5, "minute": 21}
